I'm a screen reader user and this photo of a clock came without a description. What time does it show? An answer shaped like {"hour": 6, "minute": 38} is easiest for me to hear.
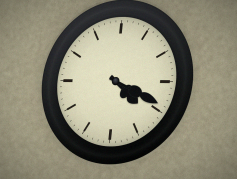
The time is {"hour": 4, "minute": 19}
